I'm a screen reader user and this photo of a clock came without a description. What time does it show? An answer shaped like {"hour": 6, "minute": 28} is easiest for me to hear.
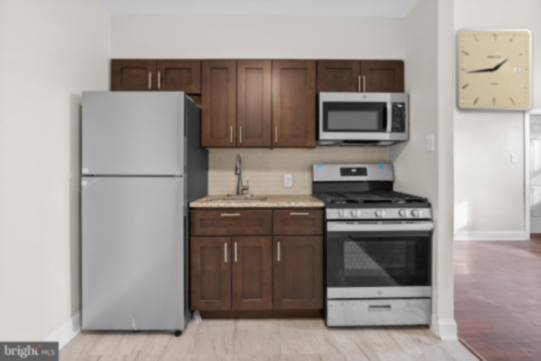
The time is {"hour": 1, "minute": 44}
